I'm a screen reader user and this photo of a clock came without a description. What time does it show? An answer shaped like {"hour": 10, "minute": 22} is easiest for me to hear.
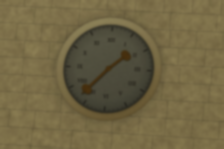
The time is {"hour": 1, "minute": 37}
